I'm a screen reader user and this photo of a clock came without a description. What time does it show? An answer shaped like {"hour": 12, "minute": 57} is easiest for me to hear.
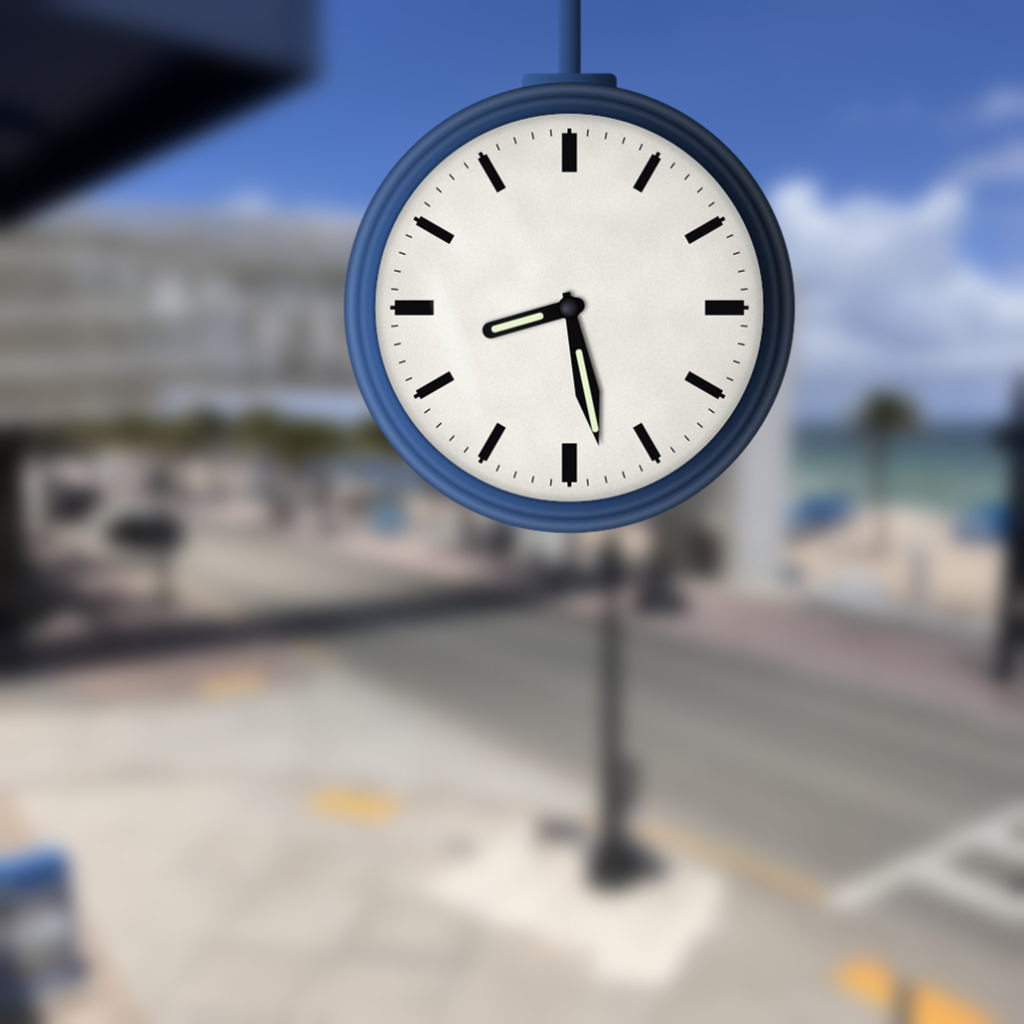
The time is {"hour": 8, "minute": 28}
